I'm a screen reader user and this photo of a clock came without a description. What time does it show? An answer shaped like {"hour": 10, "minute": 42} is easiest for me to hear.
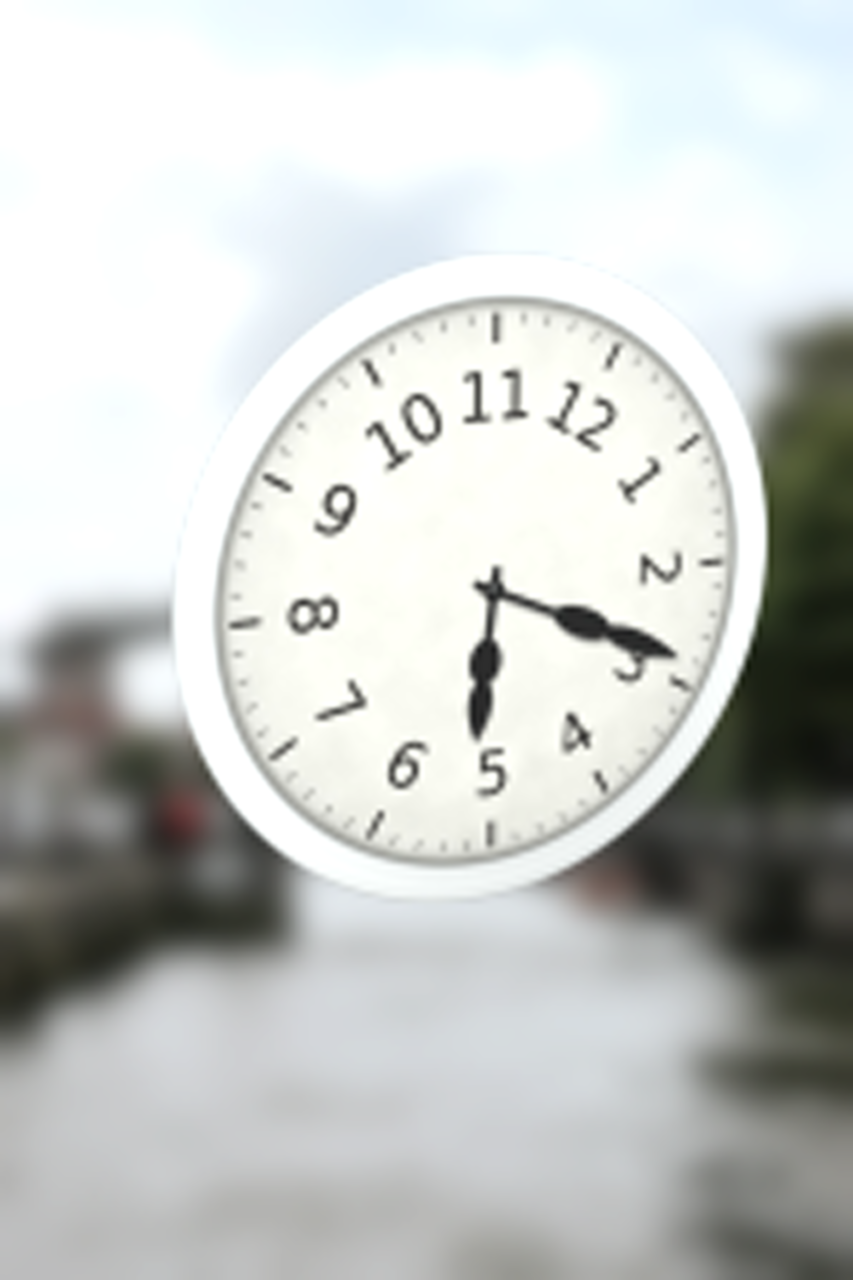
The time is {"hour": 5, "minute": 14}
